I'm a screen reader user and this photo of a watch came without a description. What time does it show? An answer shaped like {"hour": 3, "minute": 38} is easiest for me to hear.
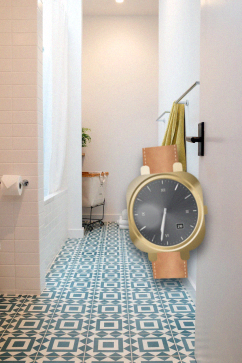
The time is {"hour": 6, "minute": 32}
